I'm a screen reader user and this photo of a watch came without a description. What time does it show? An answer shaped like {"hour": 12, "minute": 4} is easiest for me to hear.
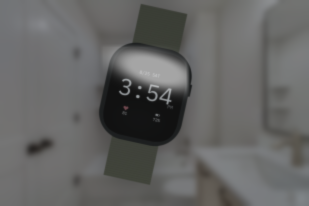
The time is {"hour": 3, "minute": 54}
